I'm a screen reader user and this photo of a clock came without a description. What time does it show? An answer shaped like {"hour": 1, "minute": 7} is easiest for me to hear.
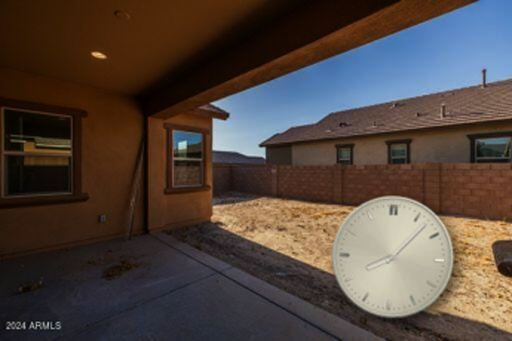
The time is {"hour": 8, "minute": 7}
